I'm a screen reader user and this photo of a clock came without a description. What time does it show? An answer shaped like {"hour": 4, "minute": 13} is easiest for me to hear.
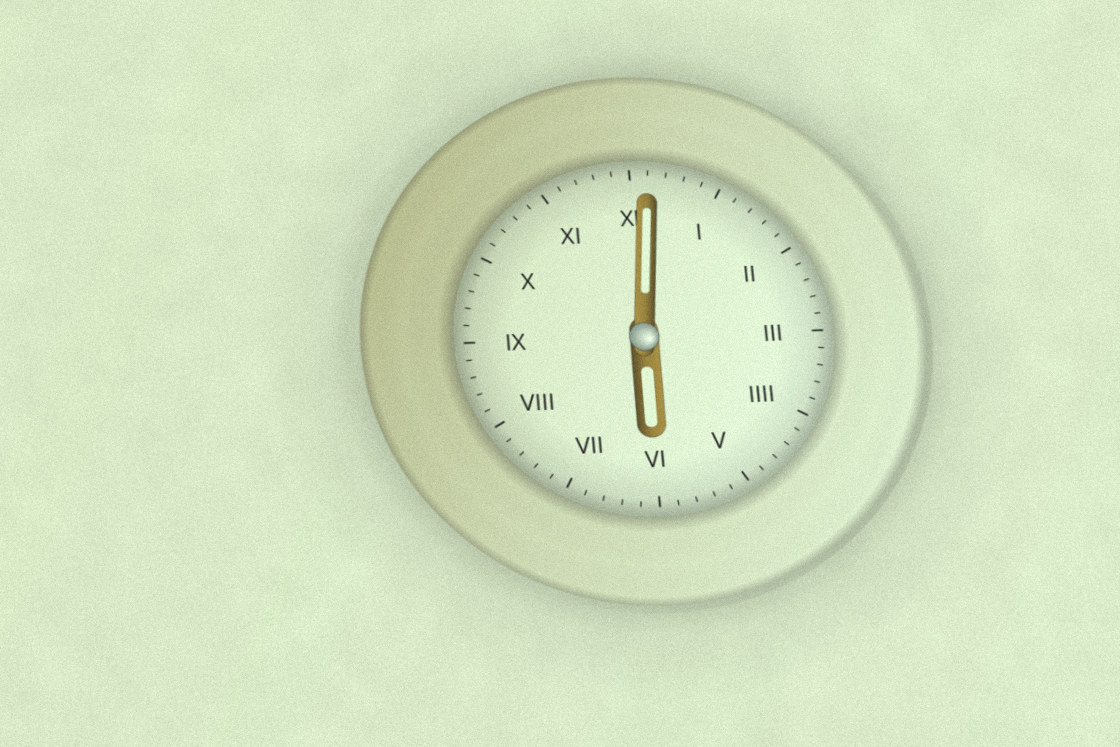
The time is {"hour": 6, "minute": 1}
